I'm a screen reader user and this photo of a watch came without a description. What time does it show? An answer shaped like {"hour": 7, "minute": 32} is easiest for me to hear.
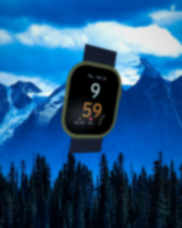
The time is {"hour": 9, "minute": 59}
